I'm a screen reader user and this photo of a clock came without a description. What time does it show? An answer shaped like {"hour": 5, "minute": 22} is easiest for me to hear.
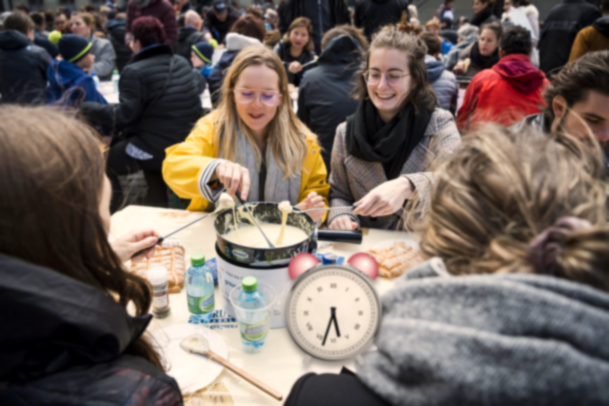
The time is {"hour": 5, "minute": 33}
